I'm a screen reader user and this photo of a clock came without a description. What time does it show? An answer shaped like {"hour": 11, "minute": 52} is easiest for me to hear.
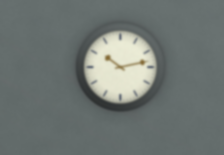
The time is {"hour": 10, "minute": 13}
